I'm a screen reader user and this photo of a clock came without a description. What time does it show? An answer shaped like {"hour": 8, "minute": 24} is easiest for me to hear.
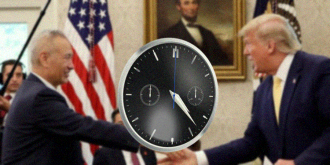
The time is {"hour": 4, "minute": 23}
